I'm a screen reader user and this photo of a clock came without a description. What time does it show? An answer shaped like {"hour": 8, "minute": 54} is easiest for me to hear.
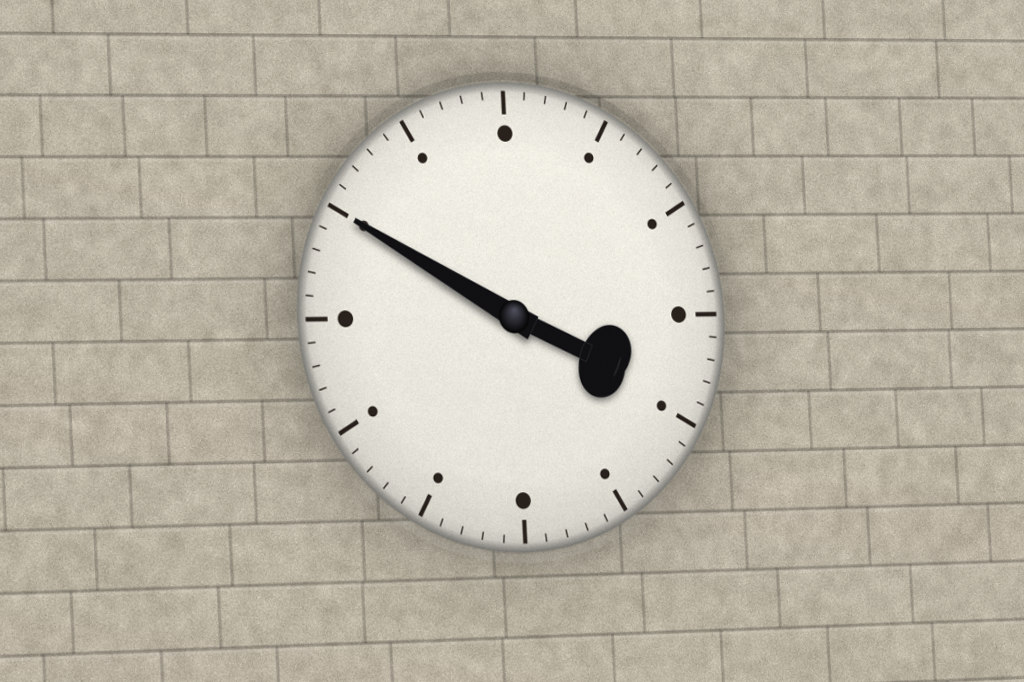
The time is {"hour": 3, "minute": 50}
